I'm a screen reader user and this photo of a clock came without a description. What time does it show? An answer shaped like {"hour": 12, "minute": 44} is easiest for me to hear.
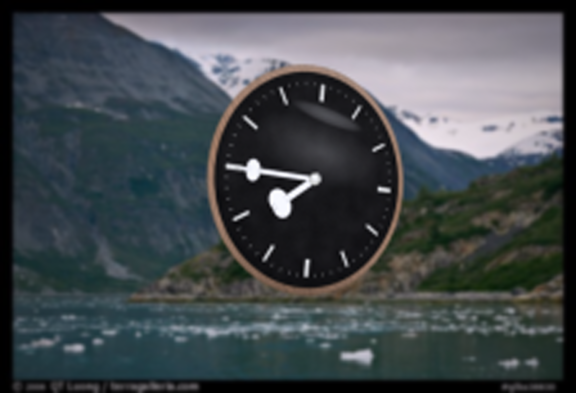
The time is {"hour": 7, "minute": 45}
